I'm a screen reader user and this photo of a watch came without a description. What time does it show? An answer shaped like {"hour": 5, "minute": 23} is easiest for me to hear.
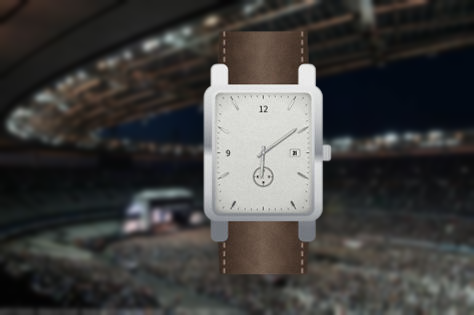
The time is {"hour": 6, "minute": 9}
